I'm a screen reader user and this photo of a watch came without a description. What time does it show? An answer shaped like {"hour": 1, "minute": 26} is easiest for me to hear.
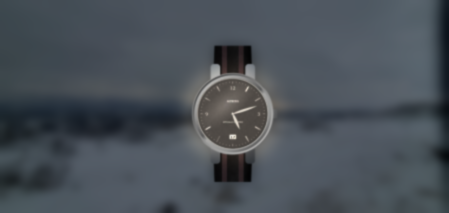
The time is {"hour": 5, "minute": 12}
